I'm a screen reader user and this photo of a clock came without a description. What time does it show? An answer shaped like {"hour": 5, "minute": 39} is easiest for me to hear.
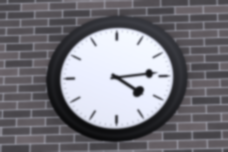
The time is {"hour": 4, "minute": 14}
